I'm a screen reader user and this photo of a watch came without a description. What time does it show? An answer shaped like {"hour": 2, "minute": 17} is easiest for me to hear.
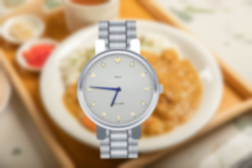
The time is {"hour": 6, "minute": 46}
